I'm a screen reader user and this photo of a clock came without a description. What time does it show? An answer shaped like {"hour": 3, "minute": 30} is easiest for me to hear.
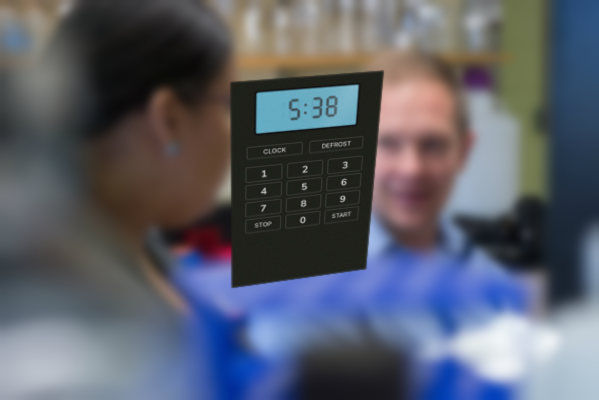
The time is {"hour": 5, "minute": 38}
